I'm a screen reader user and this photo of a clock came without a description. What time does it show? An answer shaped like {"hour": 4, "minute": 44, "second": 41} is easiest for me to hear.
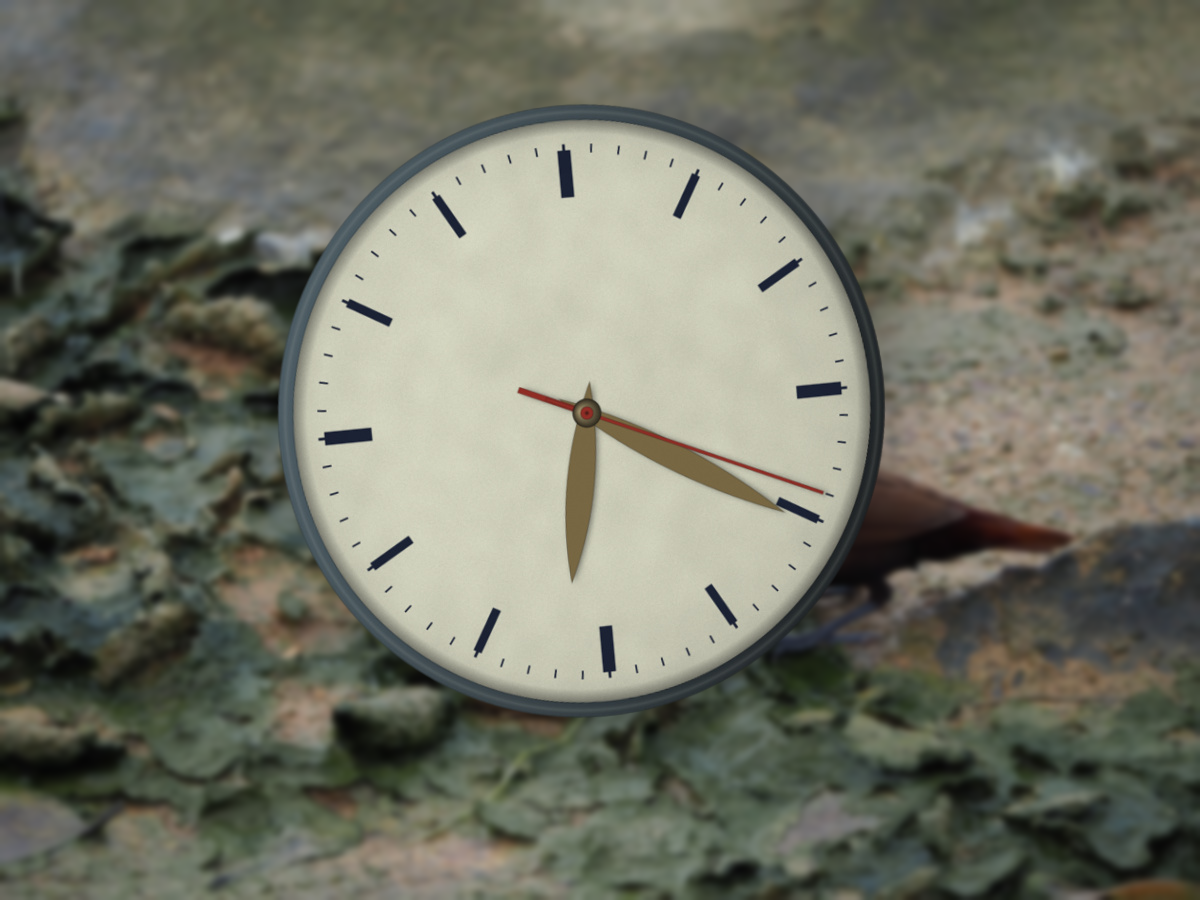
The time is {"hour": 6, "minute": 20, "second": 19}
